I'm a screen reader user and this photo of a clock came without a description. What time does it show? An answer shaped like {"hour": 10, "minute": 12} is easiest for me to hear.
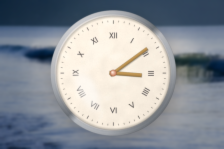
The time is {"hour": 3, "minute": 9}
